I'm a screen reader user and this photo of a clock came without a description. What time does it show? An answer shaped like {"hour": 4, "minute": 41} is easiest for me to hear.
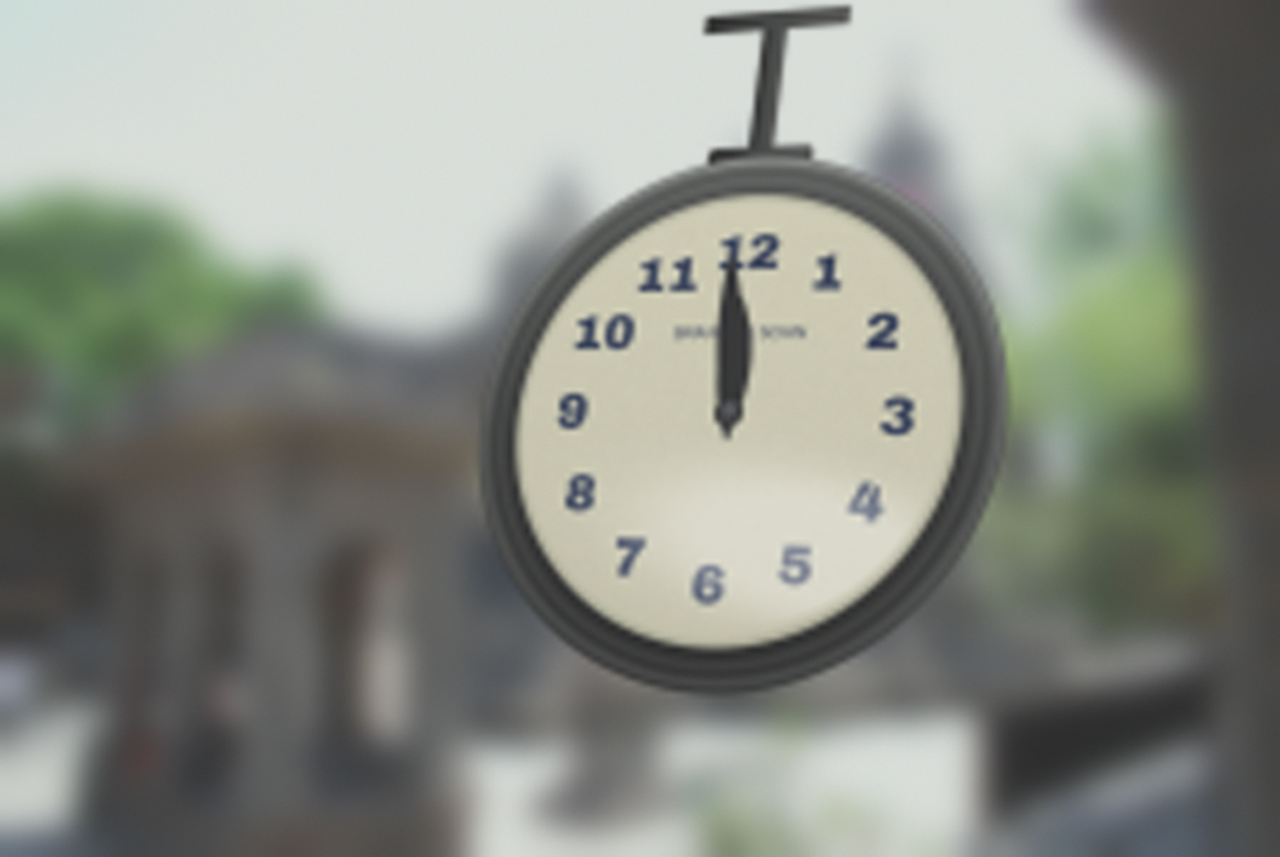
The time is {"hour": 11, "minute": 59}
